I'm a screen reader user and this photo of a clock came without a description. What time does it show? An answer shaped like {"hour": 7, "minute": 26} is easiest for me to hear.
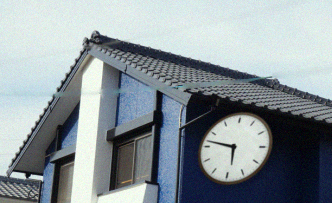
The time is {"hour": 5, "minute": 47}
